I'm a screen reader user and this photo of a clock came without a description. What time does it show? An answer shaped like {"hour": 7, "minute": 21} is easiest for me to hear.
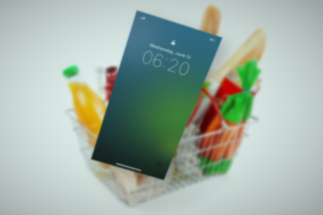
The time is {"hour": 6, "minute": 20}
